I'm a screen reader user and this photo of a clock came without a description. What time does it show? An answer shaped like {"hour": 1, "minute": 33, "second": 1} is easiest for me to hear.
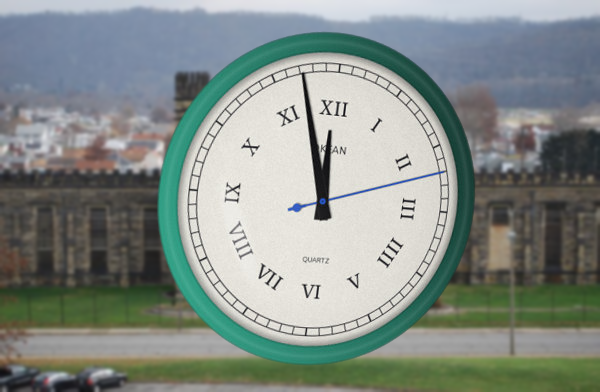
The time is {"hour": 11, "minute": 57, "second": 12}
